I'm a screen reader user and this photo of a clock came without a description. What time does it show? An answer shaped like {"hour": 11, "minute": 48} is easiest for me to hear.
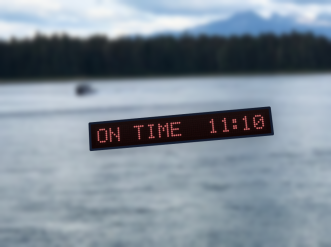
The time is {"hour": 11, "minute": 10}
